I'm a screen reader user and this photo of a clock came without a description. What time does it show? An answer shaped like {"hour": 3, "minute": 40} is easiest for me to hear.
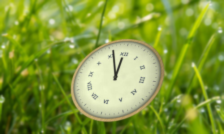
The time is {"hour": 11, "minute": 56}
